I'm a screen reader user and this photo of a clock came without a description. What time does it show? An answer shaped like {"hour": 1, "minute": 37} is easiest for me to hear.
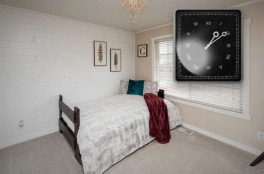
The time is {"hour": 1, "minute": 9}
